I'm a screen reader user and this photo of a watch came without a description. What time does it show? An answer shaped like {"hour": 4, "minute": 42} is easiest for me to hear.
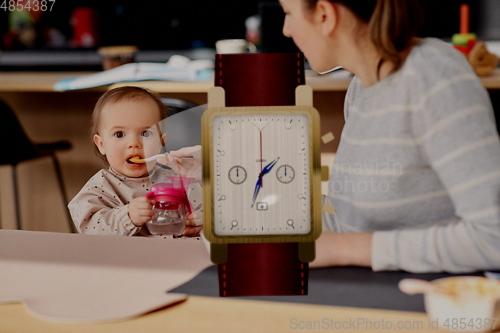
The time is {"hour": 1, "minute": 33}
